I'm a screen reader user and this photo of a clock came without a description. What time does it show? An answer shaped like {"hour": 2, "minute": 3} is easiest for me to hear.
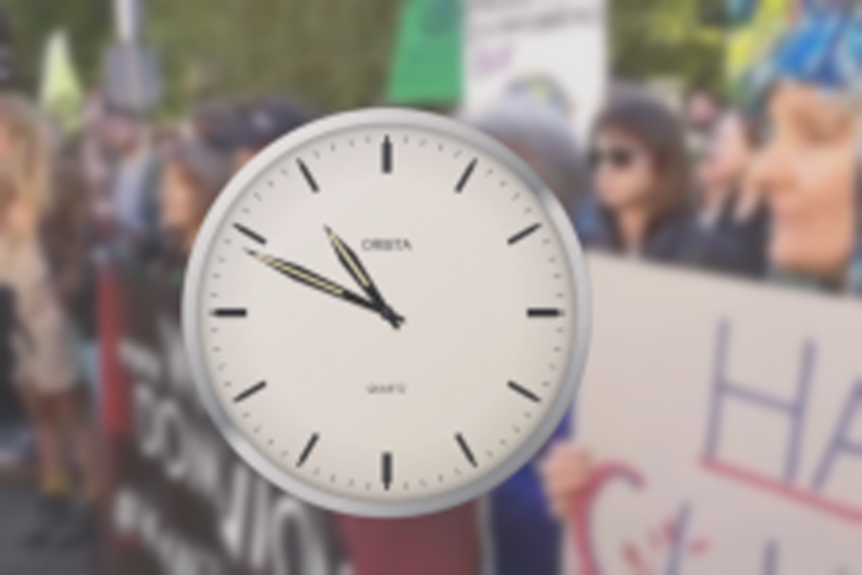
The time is {"hour": 10, "minute": 49}
